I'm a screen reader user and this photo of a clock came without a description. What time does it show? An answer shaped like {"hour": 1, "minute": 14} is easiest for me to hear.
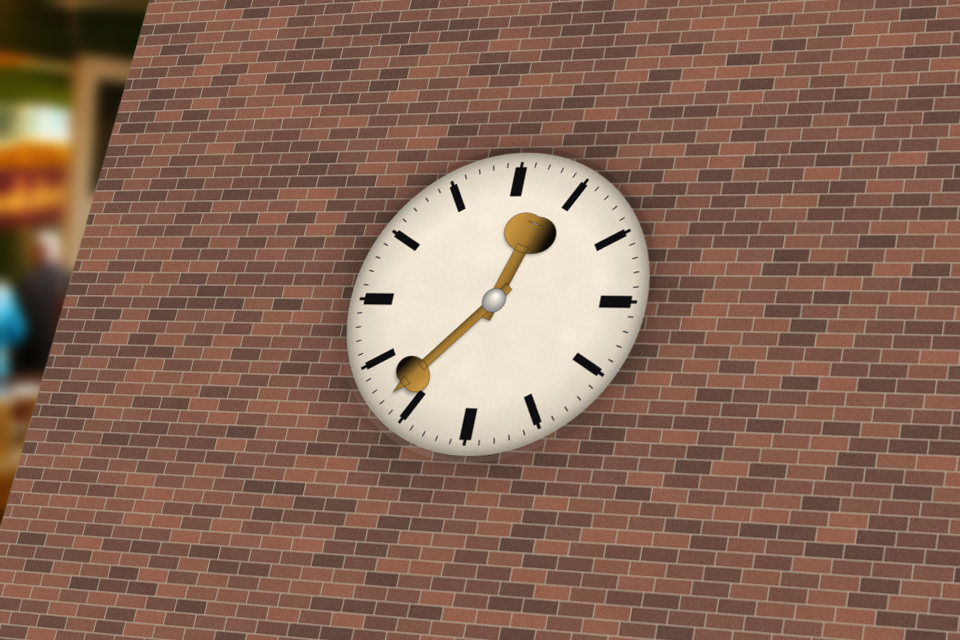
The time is {"hour": 12, "minute": 37}
